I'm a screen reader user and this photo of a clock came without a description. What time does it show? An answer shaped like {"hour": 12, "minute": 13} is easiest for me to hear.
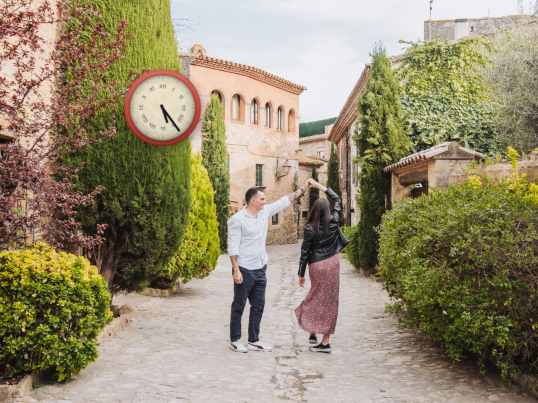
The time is {"hour": 5, "minute": 24}
